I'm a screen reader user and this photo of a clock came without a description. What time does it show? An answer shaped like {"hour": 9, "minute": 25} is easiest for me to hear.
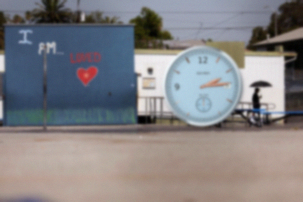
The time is {"hour": 2, "minute": 14}
